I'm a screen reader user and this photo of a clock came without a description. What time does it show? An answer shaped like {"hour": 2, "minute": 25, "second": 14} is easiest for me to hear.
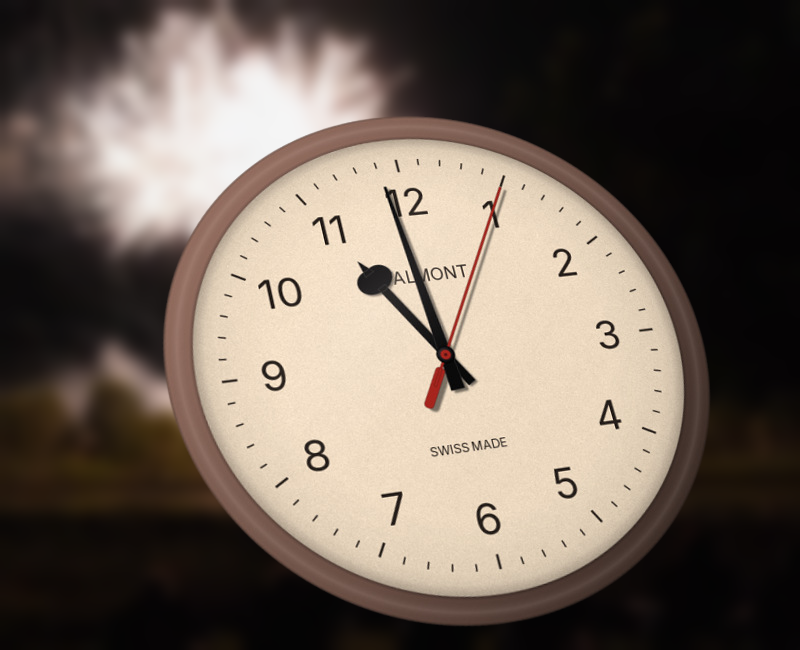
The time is {"hour": 10, "minute": 59, "second": 5}
